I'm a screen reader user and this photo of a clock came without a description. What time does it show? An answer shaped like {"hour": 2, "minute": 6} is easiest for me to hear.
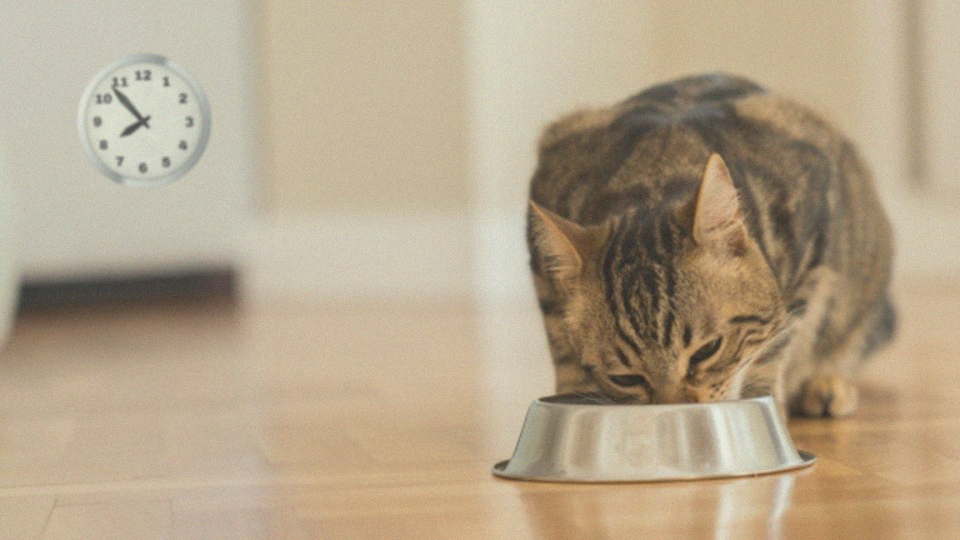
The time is {"hour": 7, "minute": 53}
